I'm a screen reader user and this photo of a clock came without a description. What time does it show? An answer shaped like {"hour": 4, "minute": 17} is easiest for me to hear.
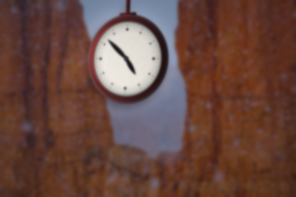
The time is {"hour": 4, "minute": 52}
